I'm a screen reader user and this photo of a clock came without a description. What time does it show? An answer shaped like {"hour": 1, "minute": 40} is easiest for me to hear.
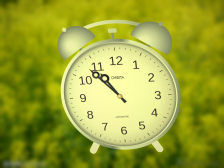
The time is {"hour": 10, "minute": 53}
